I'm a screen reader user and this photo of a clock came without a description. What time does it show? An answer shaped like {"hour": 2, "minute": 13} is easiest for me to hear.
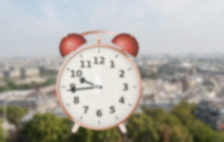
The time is {"hour": 9, "minute": 44}
